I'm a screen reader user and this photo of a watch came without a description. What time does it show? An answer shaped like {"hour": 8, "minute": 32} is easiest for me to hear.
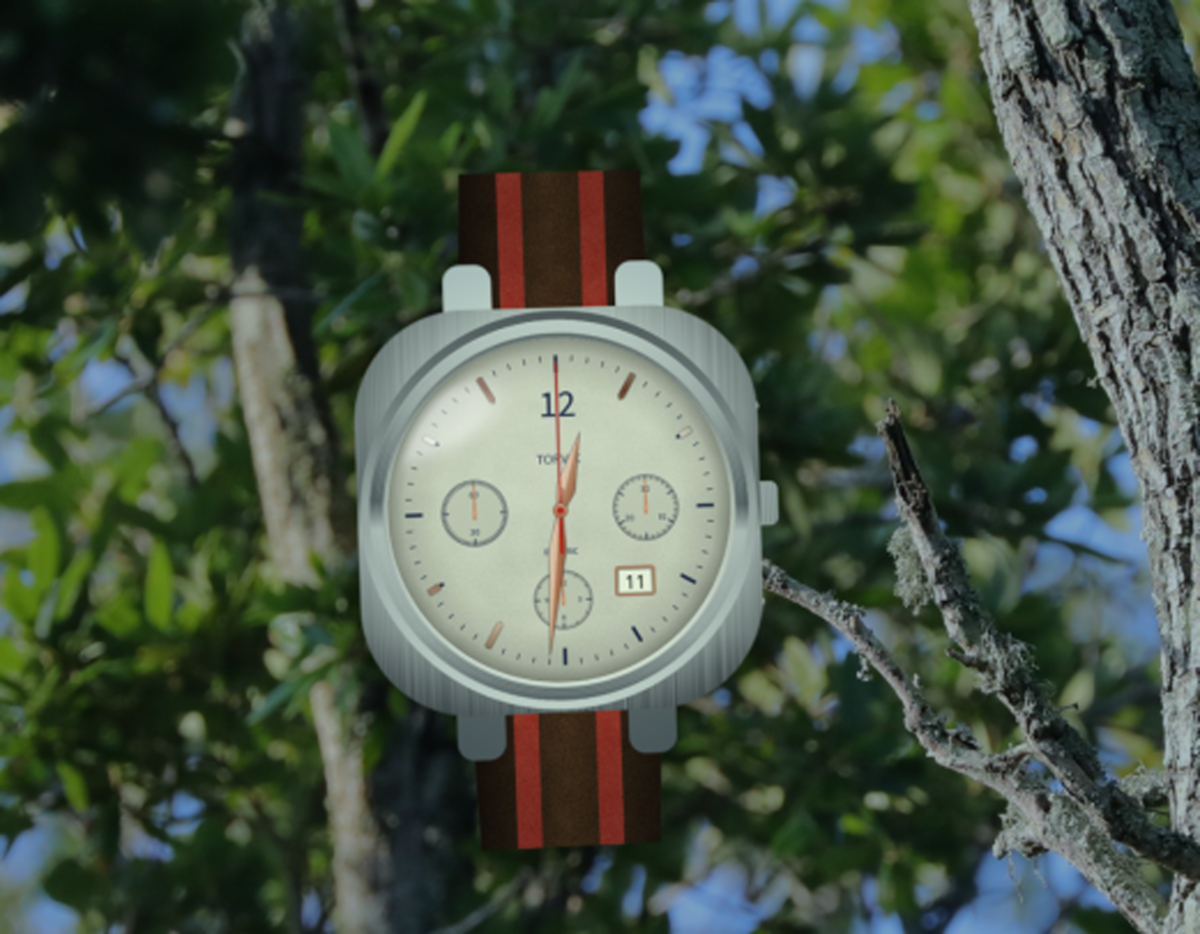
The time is {"hour": 12, "minute": 31}
